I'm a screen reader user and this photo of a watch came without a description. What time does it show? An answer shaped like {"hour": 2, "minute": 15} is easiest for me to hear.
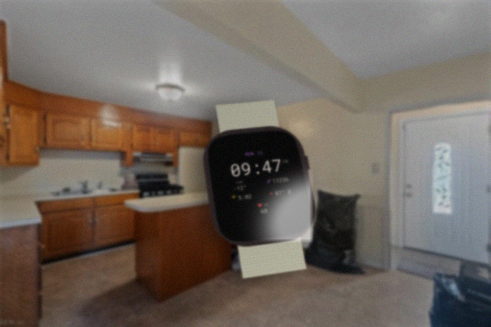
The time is {"hour": 9, "minute": 47}
